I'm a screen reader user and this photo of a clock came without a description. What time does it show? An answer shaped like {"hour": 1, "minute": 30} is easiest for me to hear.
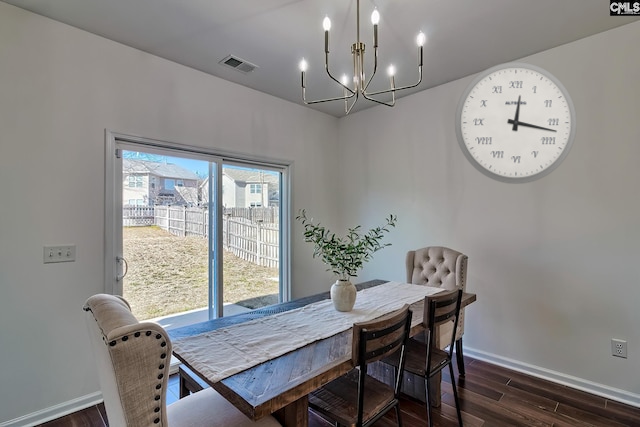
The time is {"hour": 12, "minute": 17}
